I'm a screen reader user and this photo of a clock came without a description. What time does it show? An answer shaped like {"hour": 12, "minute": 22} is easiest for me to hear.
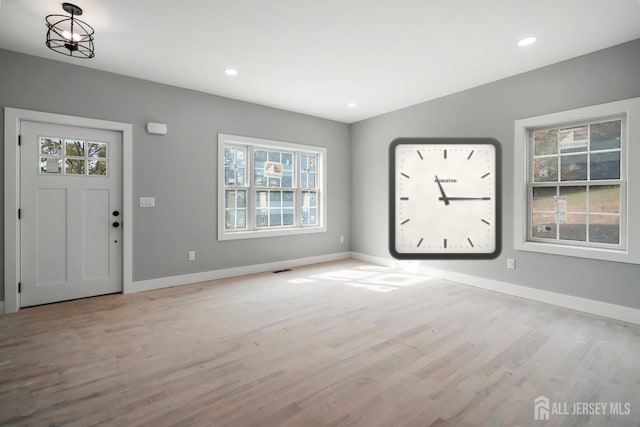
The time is {"hour": 11, "minute": 15}
